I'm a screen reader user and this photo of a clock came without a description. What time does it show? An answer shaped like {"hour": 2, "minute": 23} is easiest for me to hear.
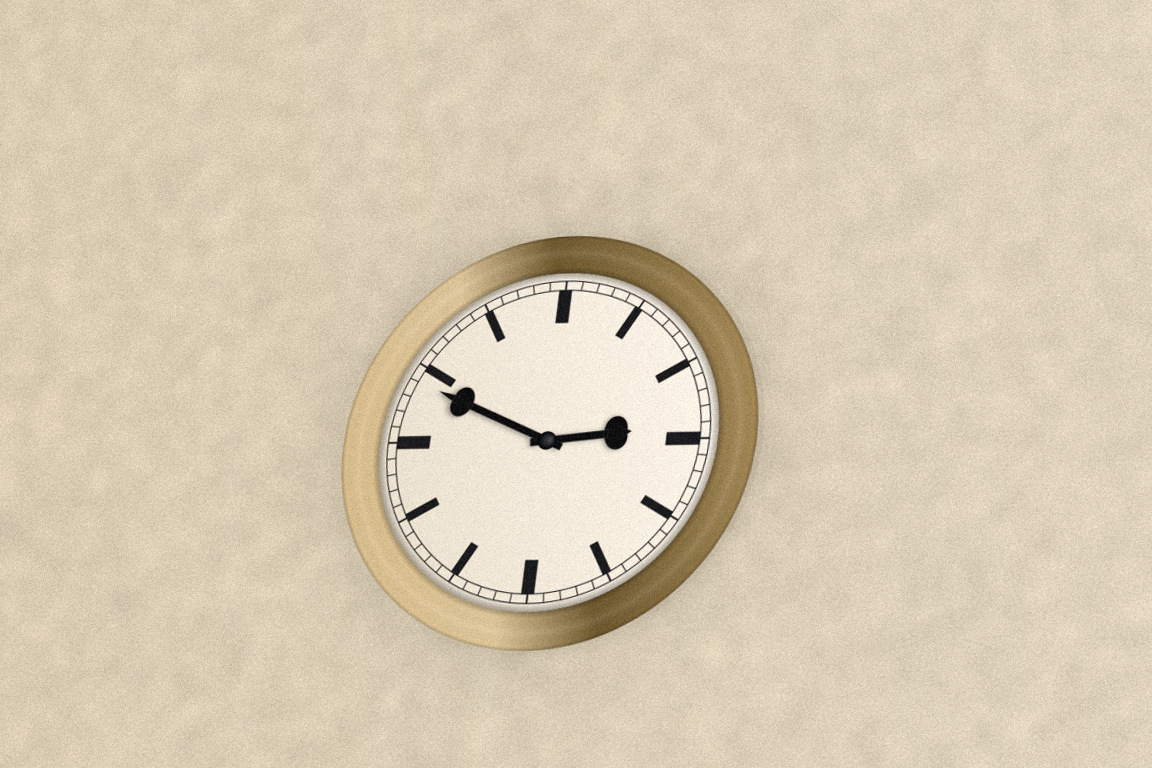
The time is {"hour": 2, "minute": 49}
